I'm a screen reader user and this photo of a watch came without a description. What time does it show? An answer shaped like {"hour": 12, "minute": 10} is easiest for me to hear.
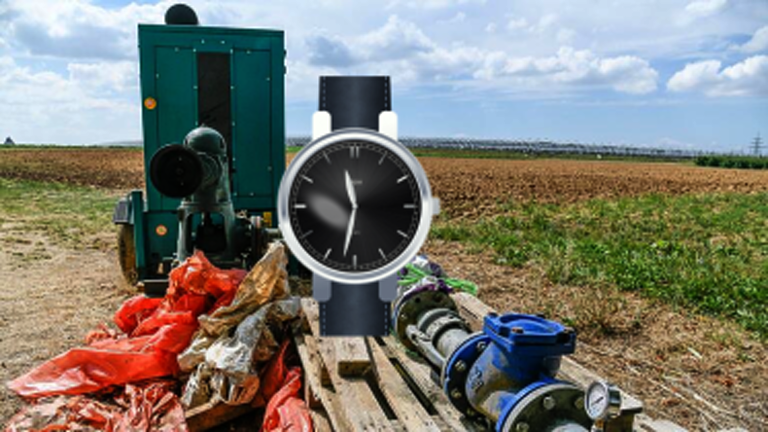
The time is {"hour": 11, "minute": 32}
